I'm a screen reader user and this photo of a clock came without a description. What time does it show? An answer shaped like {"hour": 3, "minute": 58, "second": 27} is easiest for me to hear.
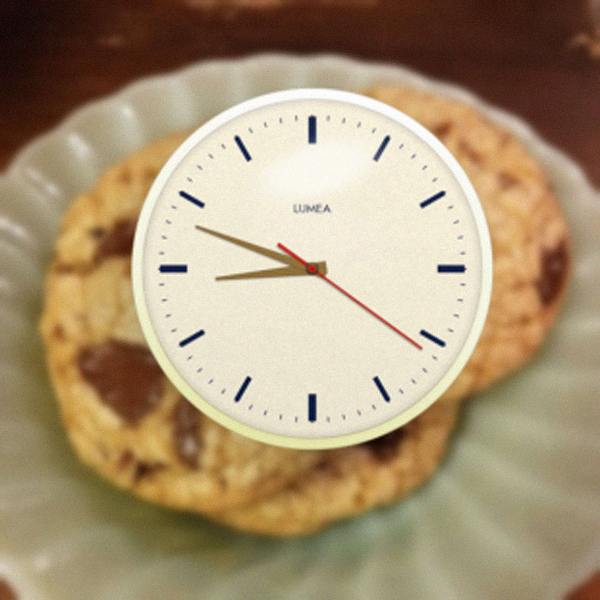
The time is {"hour": 8, "minute": 48, "second": 21}
